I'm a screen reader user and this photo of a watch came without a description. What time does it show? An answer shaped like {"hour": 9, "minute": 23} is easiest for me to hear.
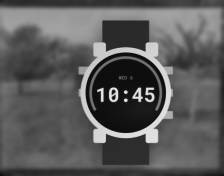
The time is {"hour": 10, "minute": 45}
